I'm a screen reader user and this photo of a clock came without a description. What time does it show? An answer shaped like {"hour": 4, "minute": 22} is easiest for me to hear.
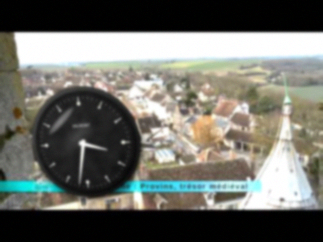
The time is {"hour": 3, "minute": 32}
